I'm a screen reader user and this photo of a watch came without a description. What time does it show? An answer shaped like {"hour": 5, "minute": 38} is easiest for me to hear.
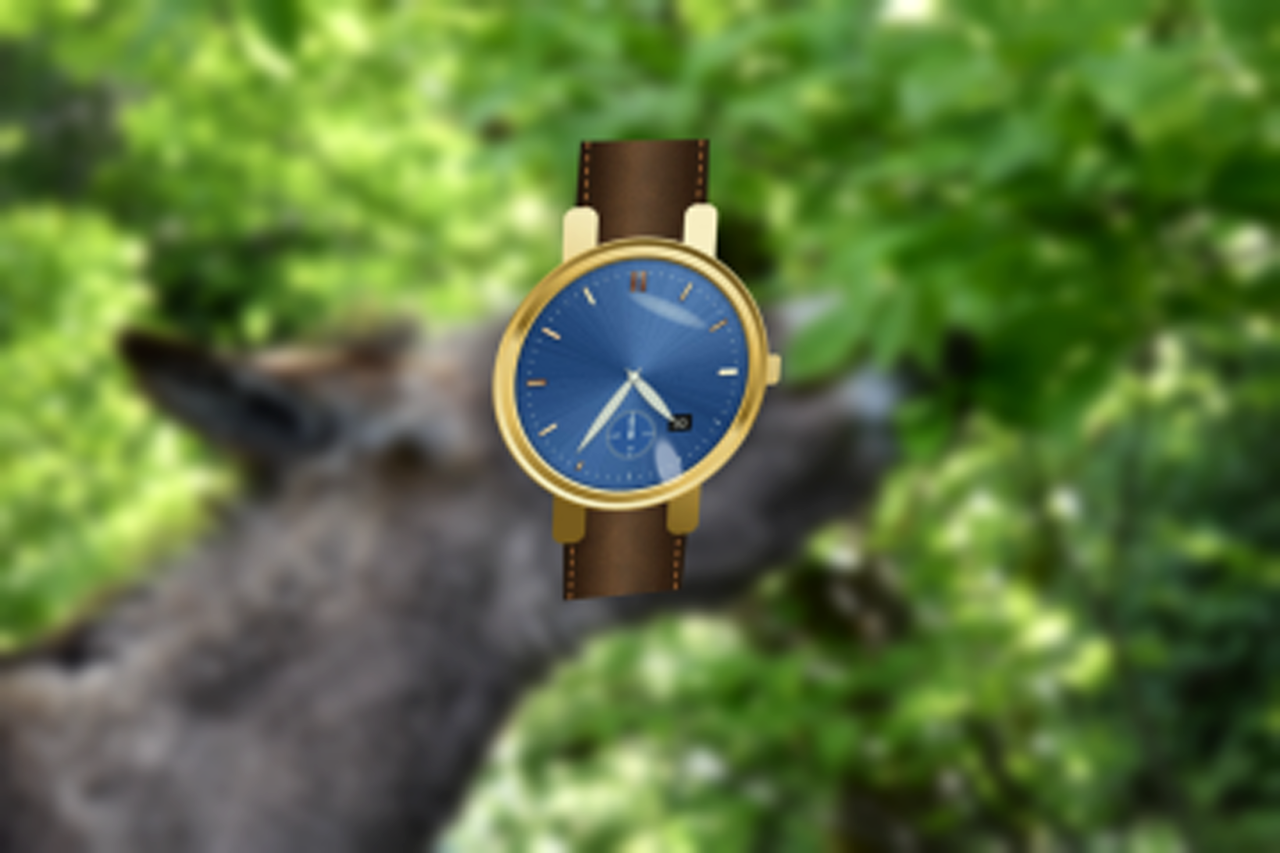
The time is {"hour": 4, "minute": 36}
